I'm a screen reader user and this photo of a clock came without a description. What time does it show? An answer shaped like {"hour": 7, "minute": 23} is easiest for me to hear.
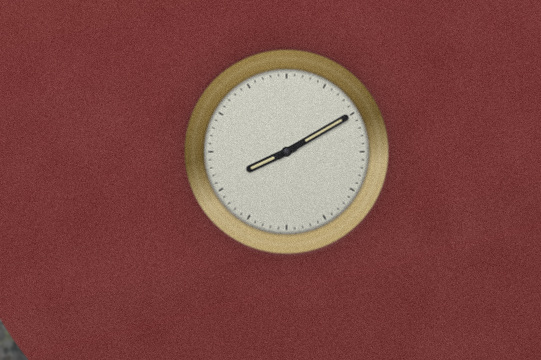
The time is {"hour": 8, "minute": 10}
